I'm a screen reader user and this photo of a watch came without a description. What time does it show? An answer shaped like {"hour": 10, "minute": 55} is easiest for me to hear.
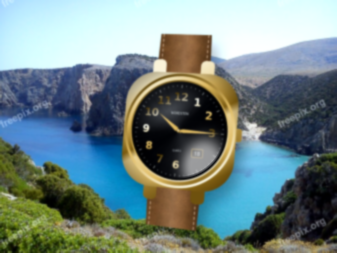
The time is {"hour": 10, "minute": 15}
